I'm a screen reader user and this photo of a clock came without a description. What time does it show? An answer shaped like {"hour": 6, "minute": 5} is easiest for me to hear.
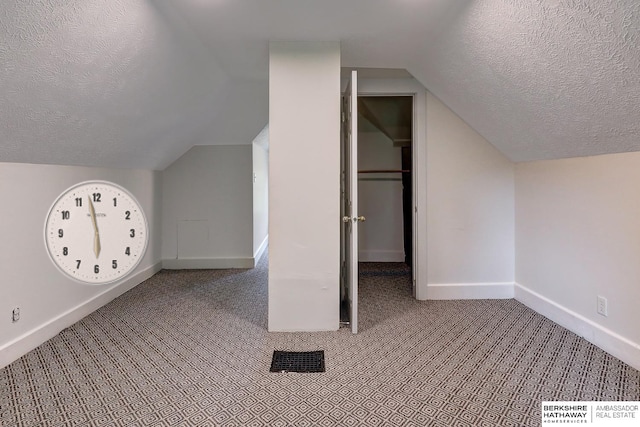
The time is {"hour": 5, "minute": 58}
